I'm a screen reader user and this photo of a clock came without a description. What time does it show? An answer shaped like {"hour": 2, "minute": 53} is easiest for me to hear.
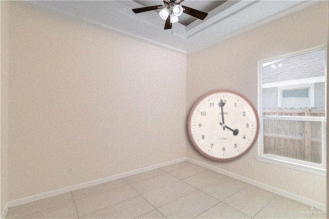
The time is {"hour": 3, "minute": 59}
